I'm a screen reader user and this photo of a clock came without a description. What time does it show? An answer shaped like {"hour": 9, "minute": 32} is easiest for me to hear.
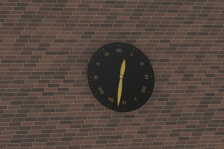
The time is {"hour": 12, "minute": 32}
